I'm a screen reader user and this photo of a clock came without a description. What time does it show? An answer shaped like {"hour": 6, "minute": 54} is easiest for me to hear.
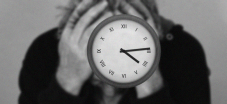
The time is {"hour": 4, "minute": 14}
